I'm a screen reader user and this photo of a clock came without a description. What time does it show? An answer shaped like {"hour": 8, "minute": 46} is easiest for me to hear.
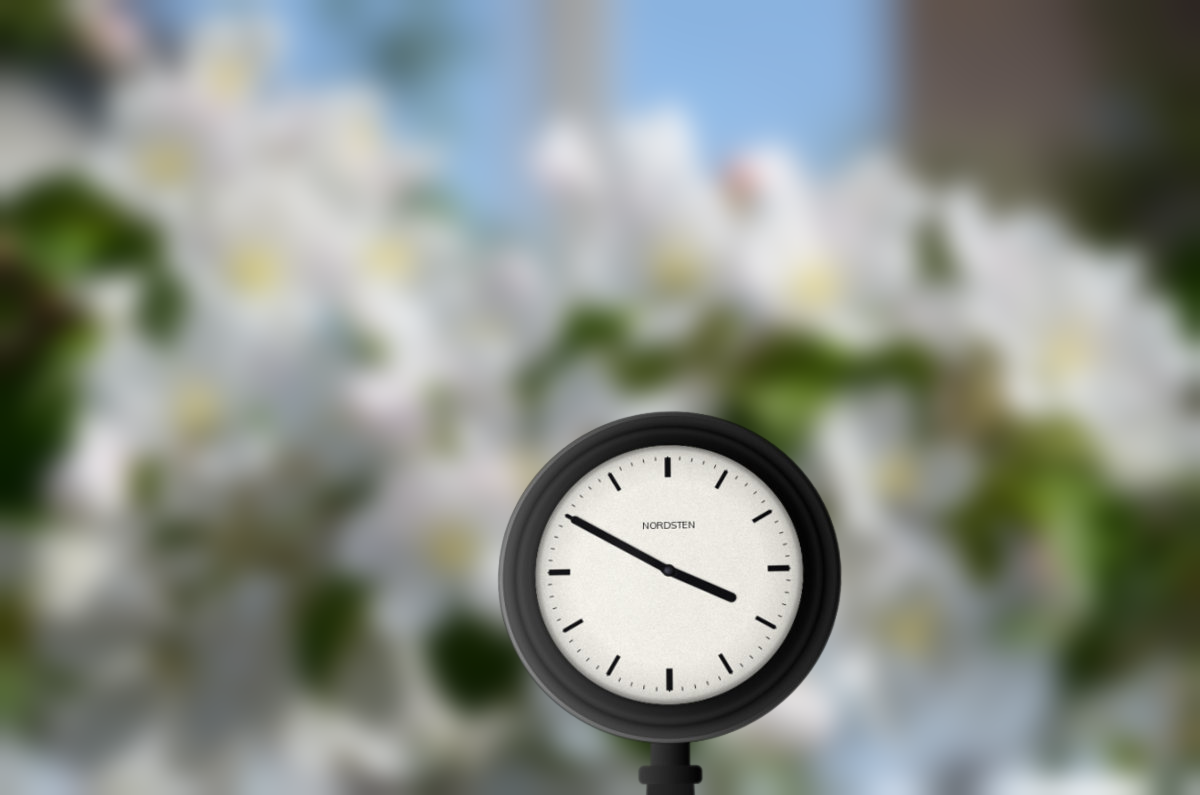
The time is {"hour": 3, "minute": 50}
